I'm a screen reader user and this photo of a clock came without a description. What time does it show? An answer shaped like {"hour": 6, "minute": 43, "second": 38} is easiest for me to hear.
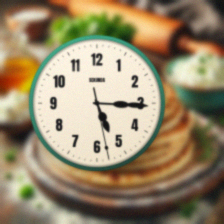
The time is {"hour": 5, "minute": 15, "second": 28}
